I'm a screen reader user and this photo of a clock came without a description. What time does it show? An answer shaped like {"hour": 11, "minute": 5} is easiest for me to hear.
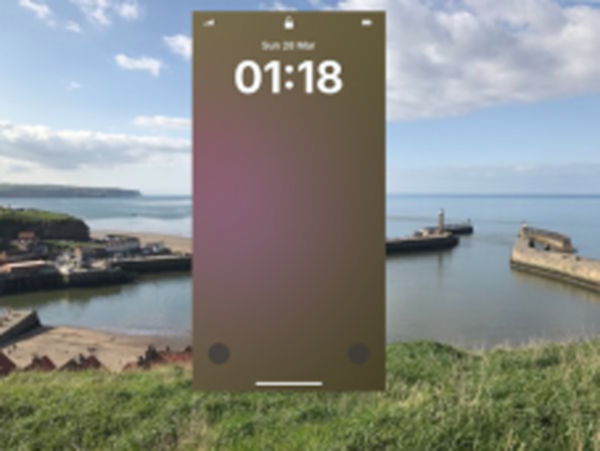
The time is {"hour": 1, "minute": 18}
